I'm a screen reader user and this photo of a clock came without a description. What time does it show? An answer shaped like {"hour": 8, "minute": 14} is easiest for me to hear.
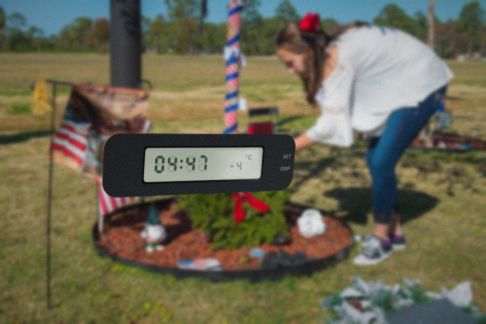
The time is {"hour": 4, "minute": 47}
